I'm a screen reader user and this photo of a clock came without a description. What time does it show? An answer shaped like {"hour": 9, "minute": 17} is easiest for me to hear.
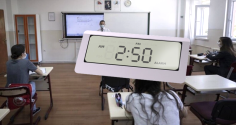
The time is {"hour": 2, "minute": 50}
